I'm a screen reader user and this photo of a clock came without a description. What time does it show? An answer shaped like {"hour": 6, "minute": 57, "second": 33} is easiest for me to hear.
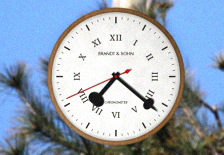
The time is {"hour": 7, "minute": 21, "second": 41}
